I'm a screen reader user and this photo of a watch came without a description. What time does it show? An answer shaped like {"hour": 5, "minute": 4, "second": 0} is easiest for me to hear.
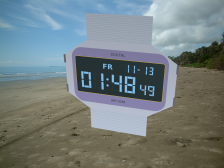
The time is {"hour": 1, "minute": 48, "second": 49}
